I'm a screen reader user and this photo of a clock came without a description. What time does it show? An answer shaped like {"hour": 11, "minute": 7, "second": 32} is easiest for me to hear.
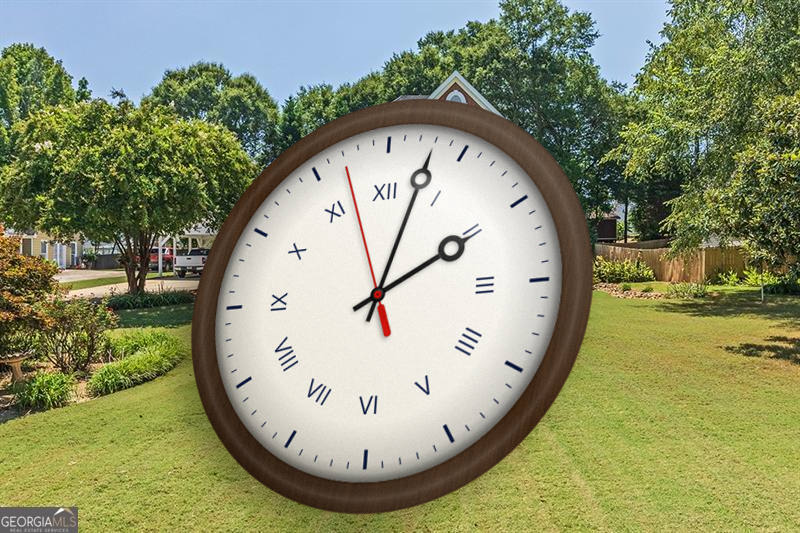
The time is {"hour": 2, "minute": 2, "second": 57}
